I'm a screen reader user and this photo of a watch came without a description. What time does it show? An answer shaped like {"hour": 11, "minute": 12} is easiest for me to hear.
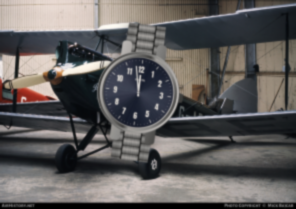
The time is {"hour": 11, "minute": 58}
